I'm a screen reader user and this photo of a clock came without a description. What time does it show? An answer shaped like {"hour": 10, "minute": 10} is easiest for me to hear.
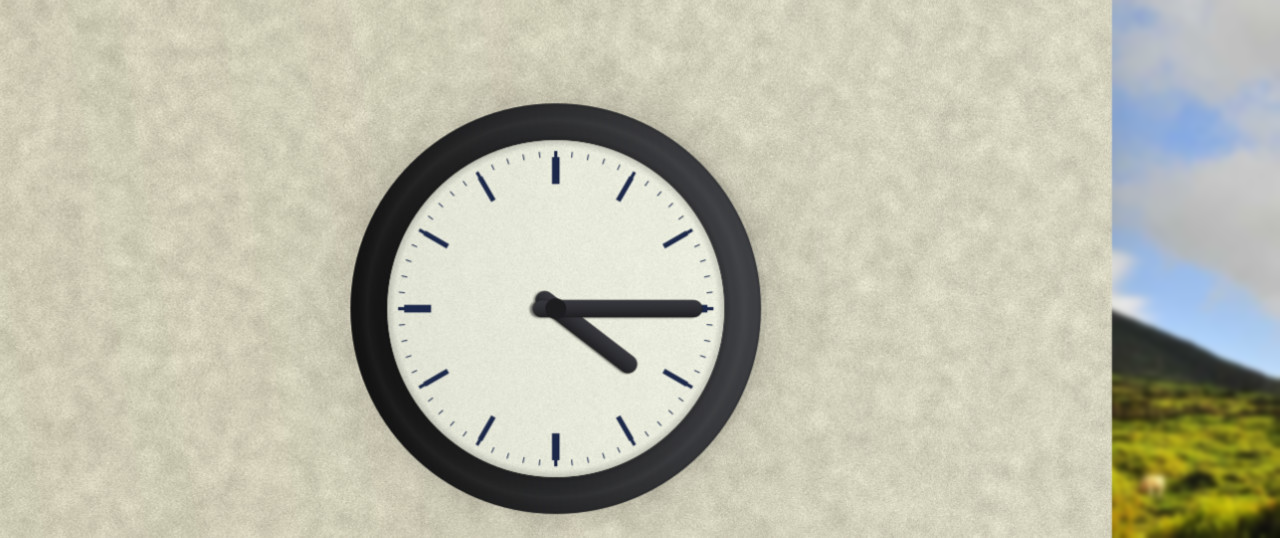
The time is {"hour": 4, "minute": 15}
